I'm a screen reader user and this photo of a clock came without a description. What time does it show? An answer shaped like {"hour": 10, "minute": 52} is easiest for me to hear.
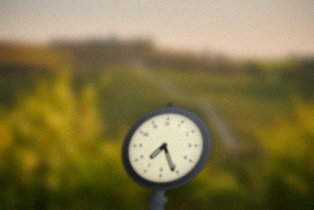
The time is {"hour": 7, "minute": 26}
